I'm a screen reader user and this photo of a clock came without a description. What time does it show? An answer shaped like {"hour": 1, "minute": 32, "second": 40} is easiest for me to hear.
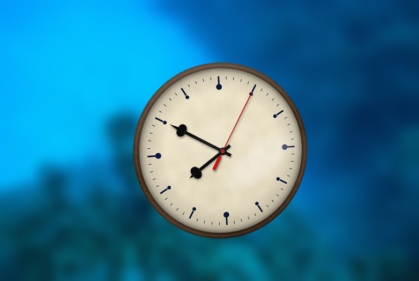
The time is {"hour": 7, "minute": 50, "second": 5}
